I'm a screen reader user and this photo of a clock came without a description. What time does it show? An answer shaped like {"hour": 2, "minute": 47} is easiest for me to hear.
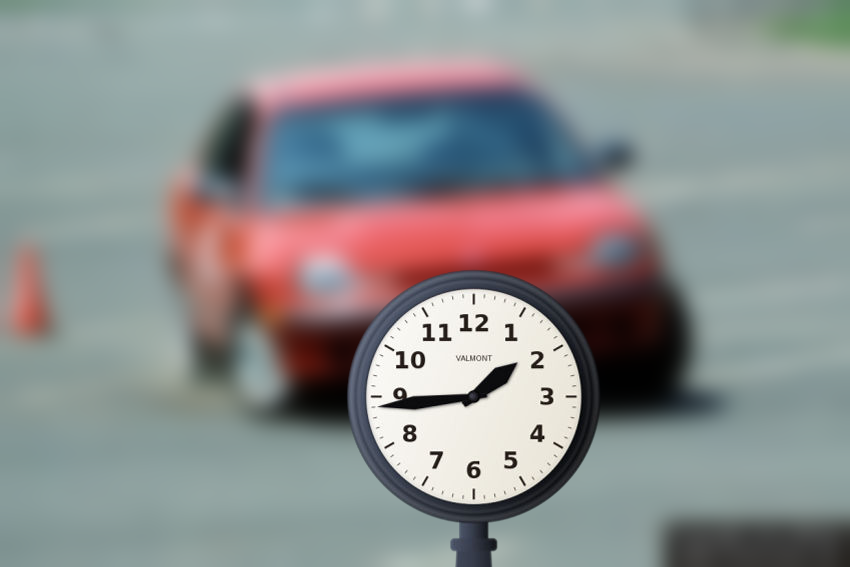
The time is {"hour": 1, "minute": 44}
